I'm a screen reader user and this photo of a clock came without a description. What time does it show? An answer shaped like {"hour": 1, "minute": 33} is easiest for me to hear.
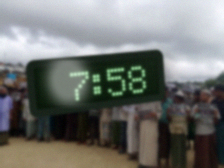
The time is {"hour": 7, "minute": 58}
